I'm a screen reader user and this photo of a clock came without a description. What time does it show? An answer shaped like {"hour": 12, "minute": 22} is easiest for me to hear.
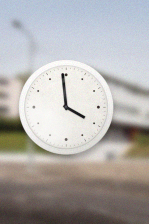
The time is {"hour": 3, "minute": 59}
